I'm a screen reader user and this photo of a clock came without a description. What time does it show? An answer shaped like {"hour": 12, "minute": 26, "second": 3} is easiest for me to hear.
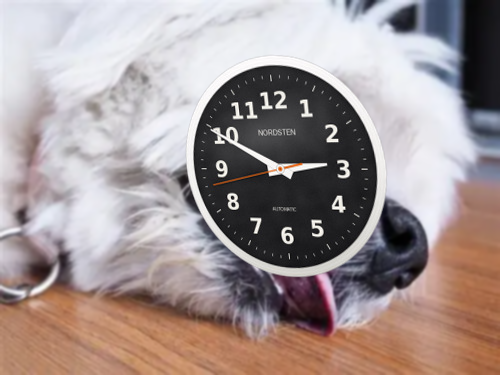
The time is {"hour": 2, "minute": 49, "second": 43}
